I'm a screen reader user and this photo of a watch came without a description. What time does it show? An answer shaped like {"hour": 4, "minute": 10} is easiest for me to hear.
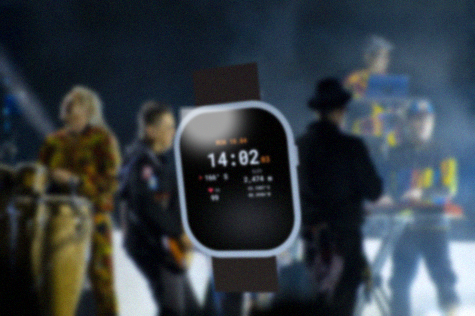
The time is {"hour": 14, "minute": 2}
